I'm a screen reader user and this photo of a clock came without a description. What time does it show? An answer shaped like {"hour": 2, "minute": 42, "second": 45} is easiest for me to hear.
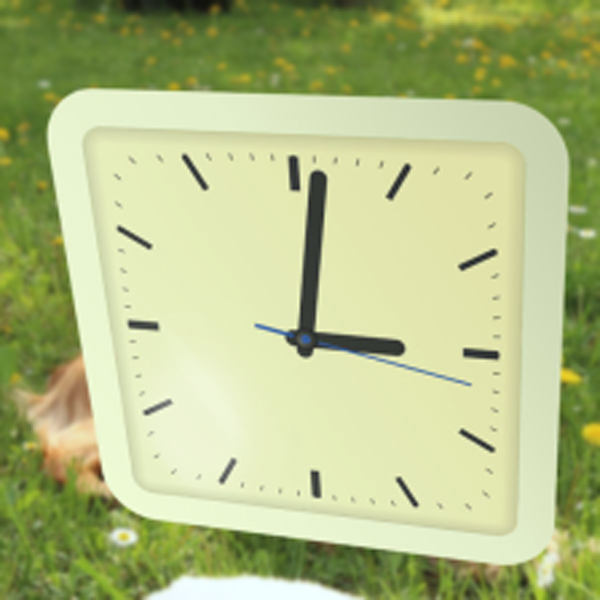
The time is {"hour": 3, "minute": 1, "second": 17}
